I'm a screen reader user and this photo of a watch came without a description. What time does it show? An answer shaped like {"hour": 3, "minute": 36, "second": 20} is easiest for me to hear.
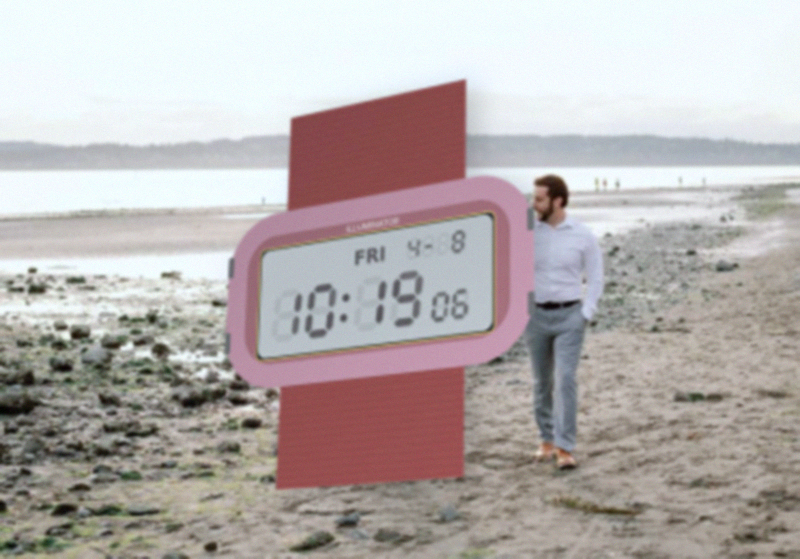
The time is {"hour": 10, "minute": 19, "second": 6}
